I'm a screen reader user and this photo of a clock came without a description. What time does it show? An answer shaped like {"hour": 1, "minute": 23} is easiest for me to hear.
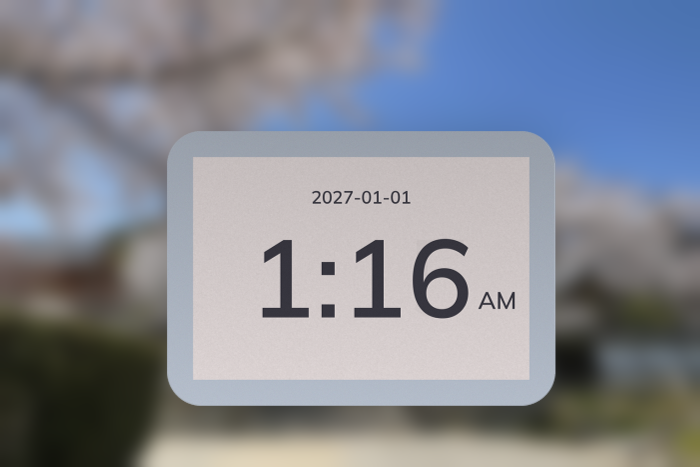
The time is {"hour": 1, "minute": 16}
